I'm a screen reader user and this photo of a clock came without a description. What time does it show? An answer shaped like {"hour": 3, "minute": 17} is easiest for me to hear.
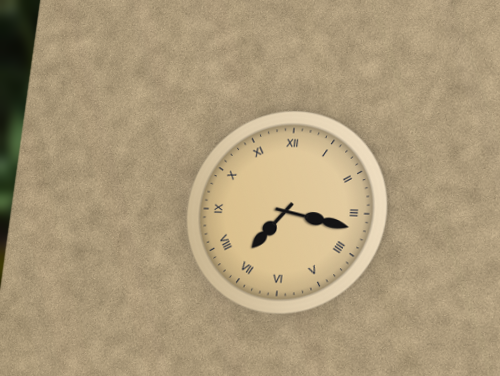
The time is {"hour": 7, "minute": 17}
